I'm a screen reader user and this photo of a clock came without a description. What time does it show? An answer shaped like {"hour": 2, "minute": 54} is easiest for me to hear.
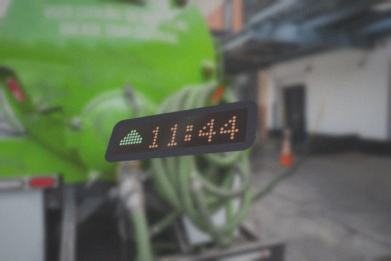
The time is {"hour": 11, "minute": 44}
